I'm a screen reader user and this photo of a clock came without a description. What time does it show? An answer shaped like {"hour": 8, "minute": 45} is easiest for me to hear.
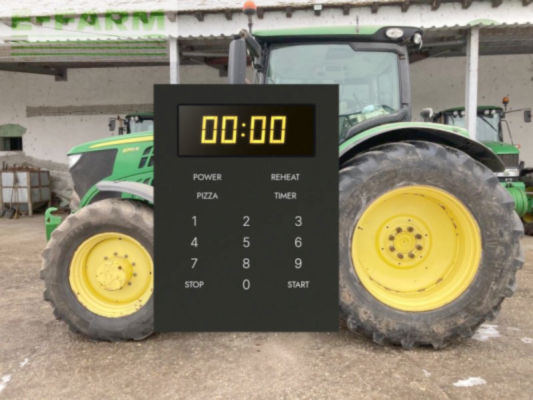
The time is {"hour": 0, "minute": 0}
